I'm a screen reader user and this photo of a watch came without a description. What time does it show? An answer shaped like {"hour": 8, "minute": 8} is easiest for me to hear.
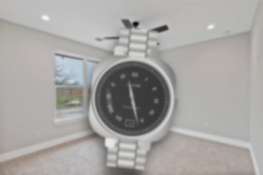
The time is {"hour": 11, "minute": 27}
